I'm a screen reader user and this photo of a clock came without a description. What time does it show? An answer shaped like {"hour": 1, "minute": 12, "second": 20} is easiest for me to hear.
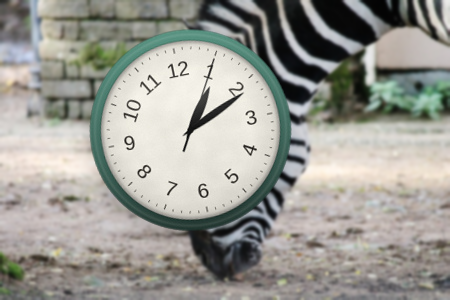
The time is {"hour": 1, "minute": 11, "second": 5}
